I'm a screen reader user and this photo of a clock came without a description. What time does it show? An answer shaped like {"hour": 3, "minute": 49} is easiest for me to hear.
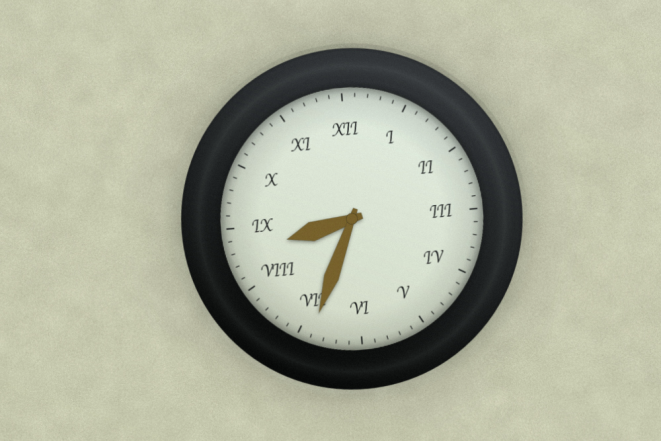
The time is {"hour": 8, "minute": 34}
